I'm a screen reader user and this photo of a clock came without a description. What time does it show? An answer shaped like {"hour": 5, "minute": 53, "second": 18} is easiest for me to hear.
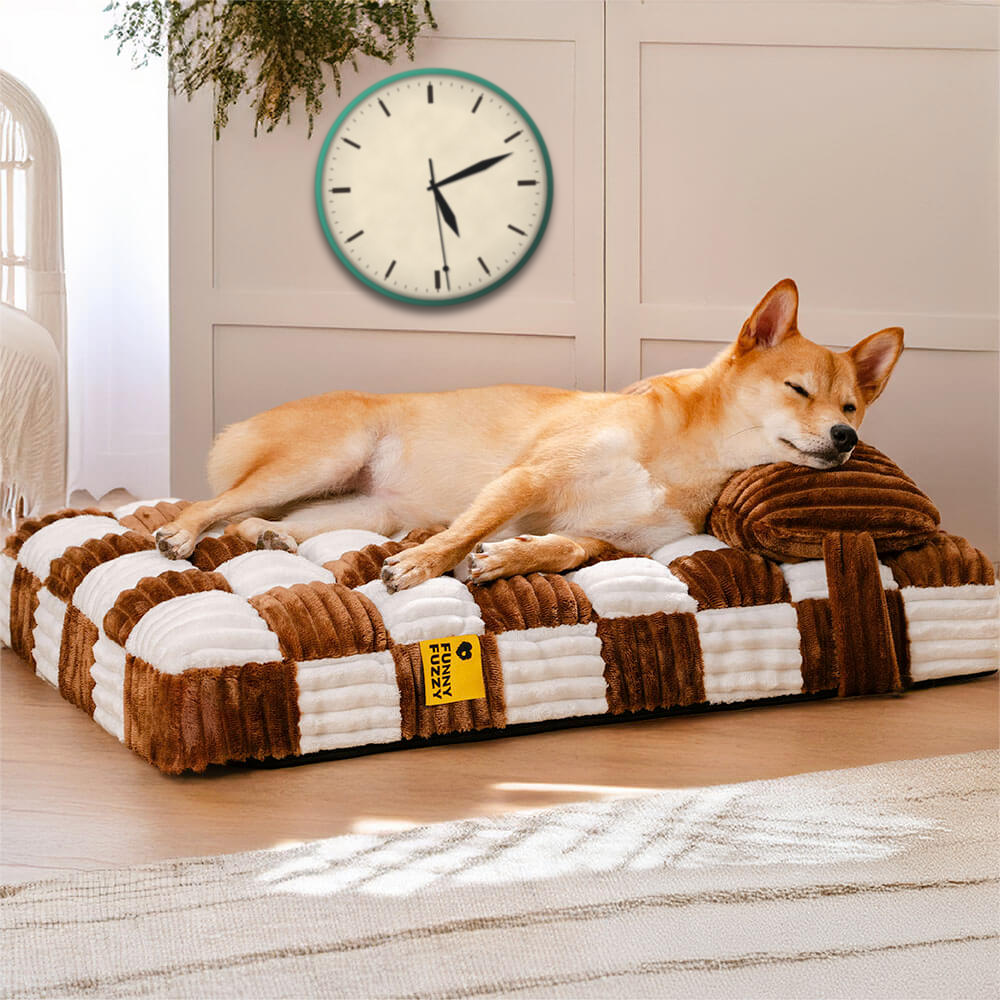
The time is {"hour": 5, "minute": 11, "second": 29}
